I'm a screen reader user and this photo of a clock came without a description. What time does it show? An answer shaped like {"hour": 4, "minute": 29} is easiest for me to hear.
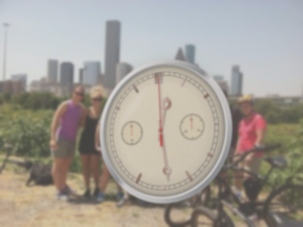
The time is {"hour": 12, "minute": 29}
